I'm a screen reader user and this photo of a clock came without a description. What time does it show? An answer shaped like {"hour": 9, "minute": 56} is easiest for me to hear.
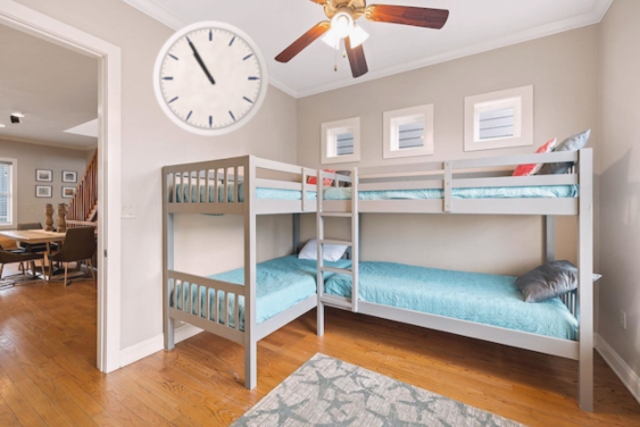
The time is {"hour": 10, "minute": 55}
